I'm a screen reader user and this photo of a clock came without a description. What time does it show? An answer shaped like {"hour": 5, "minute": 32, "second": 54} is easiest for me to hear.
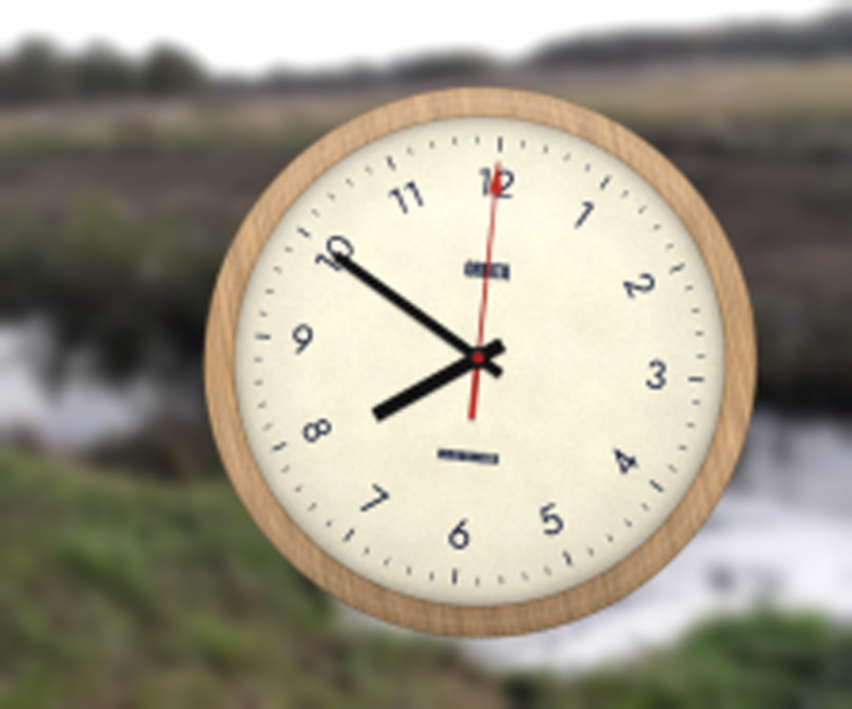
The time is {"hour": 7, "minute": 50, "second": 0}
